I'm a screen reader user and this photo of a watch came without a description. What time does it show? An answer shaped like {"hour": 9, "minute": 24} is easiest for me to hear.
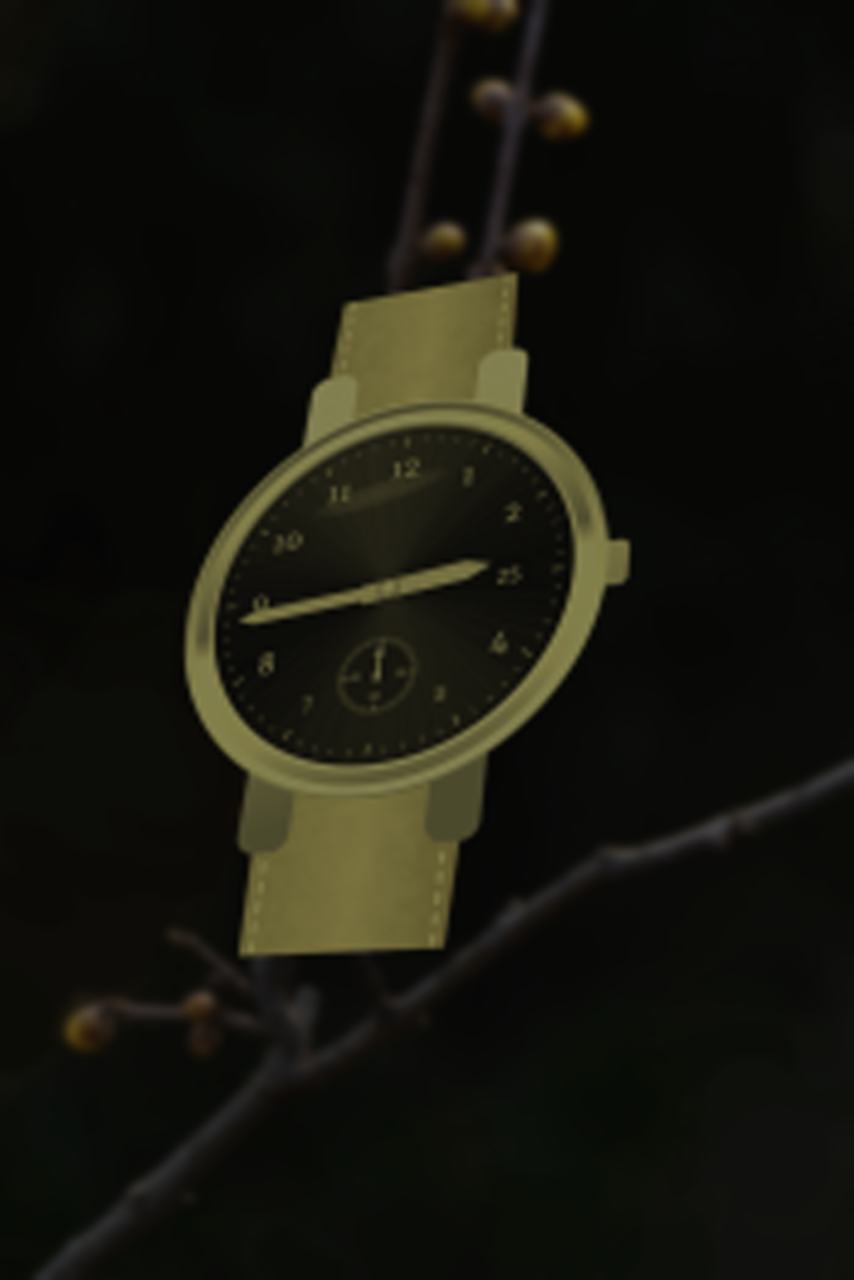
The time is {"hour": 2, "minute": 44}
